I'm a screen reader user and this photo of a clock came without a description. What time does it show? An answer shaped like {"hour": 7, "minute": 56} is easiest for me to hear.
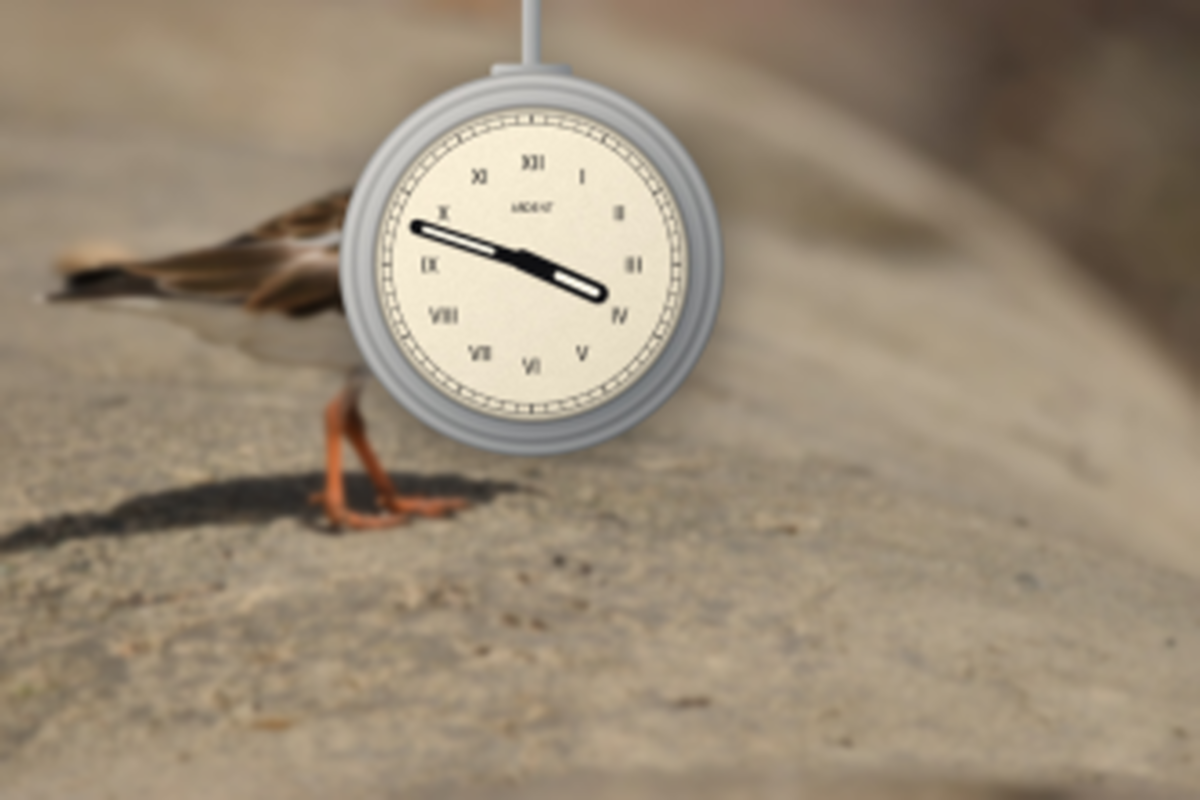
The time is {"hour": 3, "minute": 48}
